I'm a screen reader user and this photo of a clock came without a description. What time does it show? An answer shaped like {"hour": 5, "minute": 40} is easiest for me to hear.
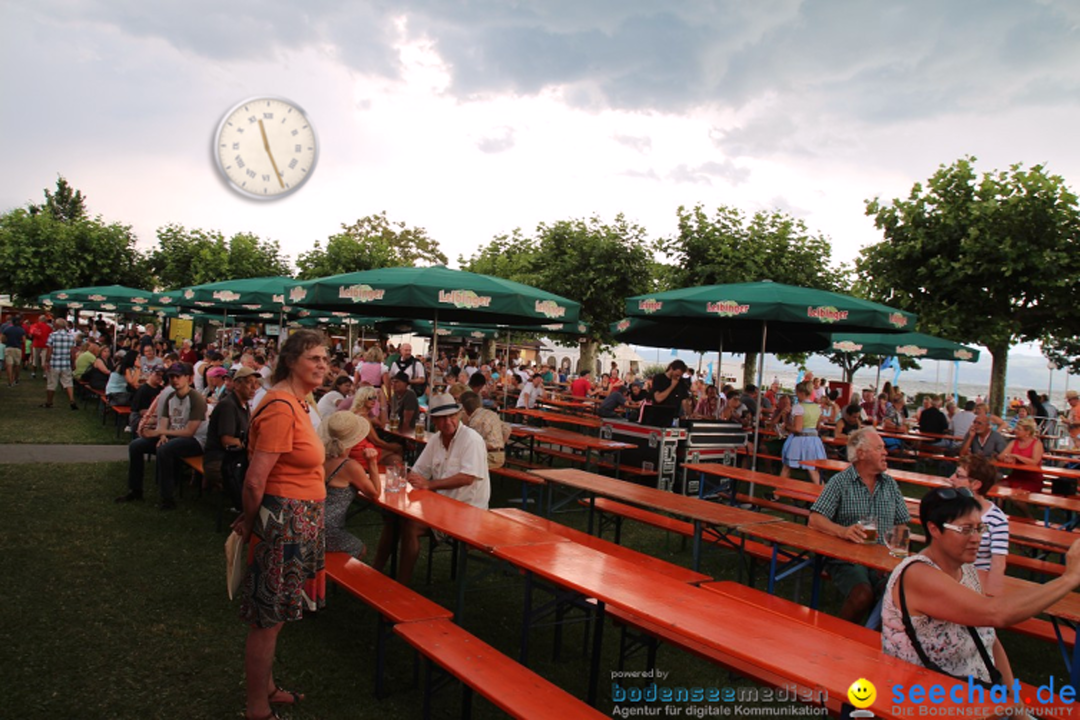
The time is {"hour": 11, "minute": 26}
